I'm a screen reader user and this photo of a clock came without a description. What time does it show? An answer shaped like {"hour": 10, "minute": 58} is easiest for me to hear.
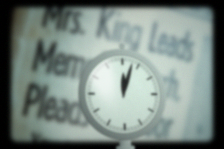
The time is {"hour": 12, "minute": 3}
